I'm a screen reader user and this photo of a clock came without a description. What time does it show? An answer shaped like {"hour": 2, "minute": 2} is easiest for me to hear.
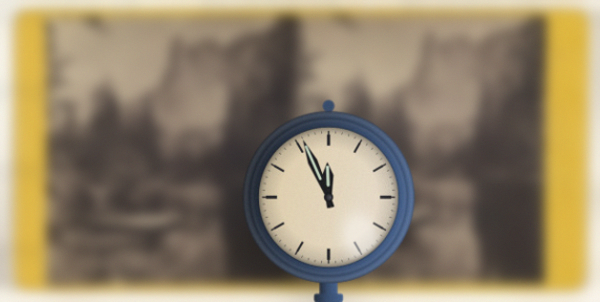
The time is {"hour": 11, "minute": 56}
